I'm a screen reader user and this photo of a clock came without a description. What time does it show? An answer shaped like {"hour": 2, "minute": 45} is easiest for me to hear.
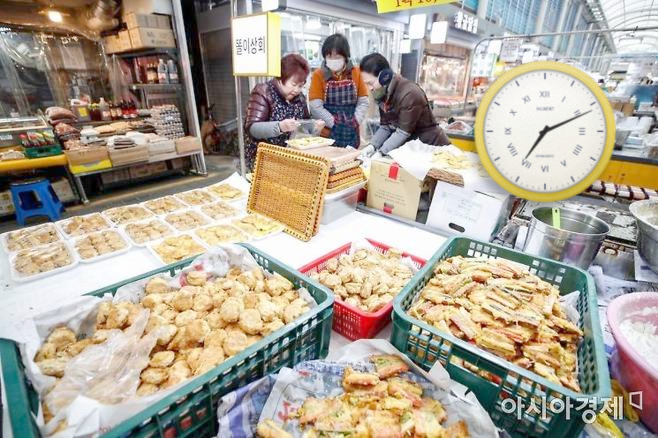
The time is {"hour": 7, "minute": 11}
